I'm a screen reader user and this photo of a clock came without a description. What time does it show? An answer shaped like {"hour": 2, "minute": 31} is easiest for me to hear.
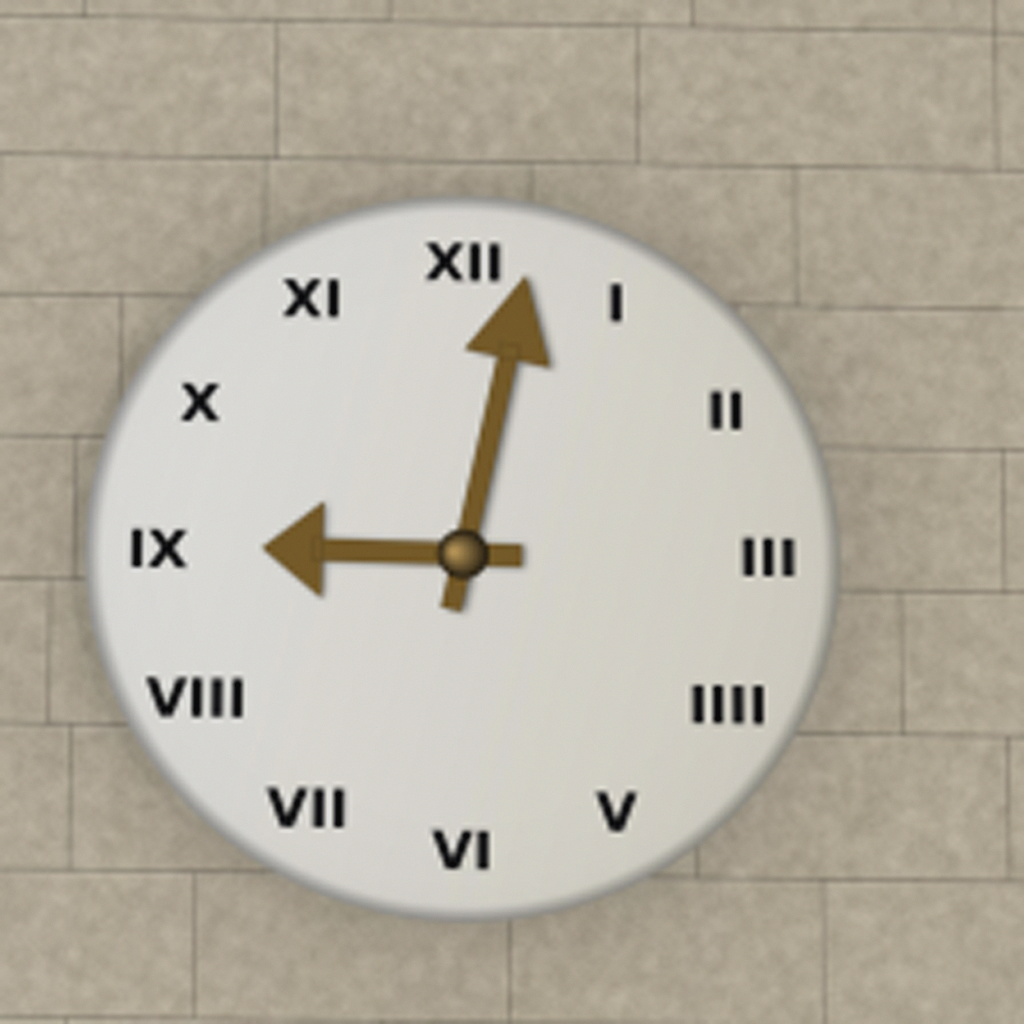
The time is {"hour": 9, "minute": 2}
